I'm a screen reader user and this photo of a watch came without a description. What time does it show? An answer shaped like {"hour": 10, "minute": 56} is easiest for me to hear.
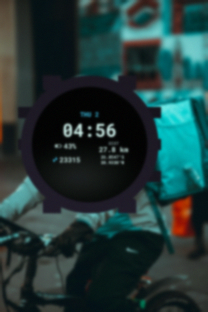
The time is {"hour": 4, "minute": 56}
